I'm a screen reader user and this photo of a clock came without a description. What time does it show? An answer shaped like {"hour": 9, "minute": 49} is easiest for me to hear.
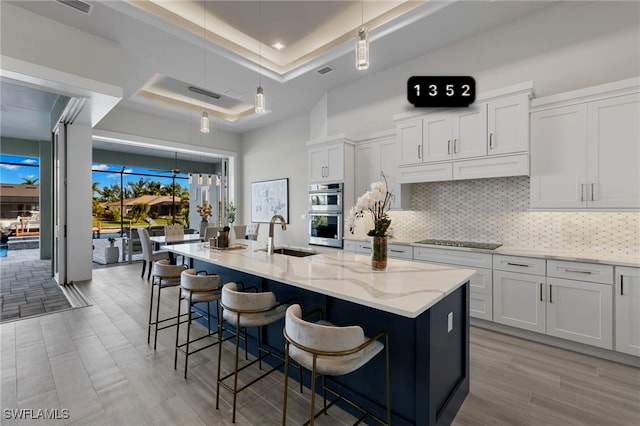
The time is {"hour": 13, "minute": 52}
